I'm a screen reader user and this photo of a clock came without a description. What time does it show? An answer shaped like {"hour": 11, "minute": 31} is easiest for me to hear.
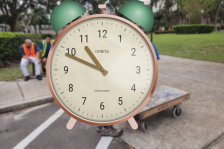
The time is {"hour": 10, "minute": 49}
